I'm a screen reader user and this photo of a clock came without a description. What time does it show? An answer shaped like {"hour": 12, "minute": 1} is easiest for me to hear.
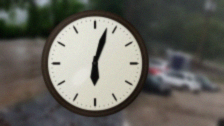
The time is {"hour": 6, "minute": 3}
